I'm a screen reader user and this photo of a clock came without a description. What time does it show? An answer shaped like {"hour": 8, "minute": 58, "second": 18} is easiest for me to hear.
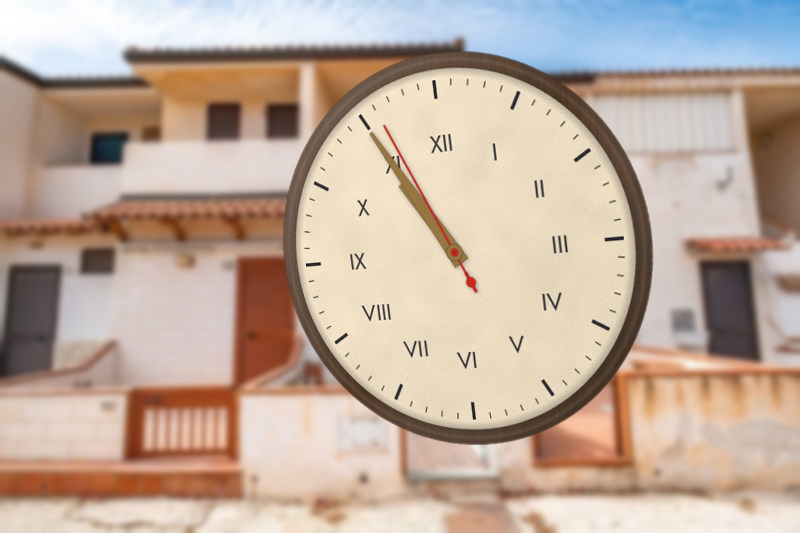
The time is {"hour": 10, "minute": 54, "second": 56}
